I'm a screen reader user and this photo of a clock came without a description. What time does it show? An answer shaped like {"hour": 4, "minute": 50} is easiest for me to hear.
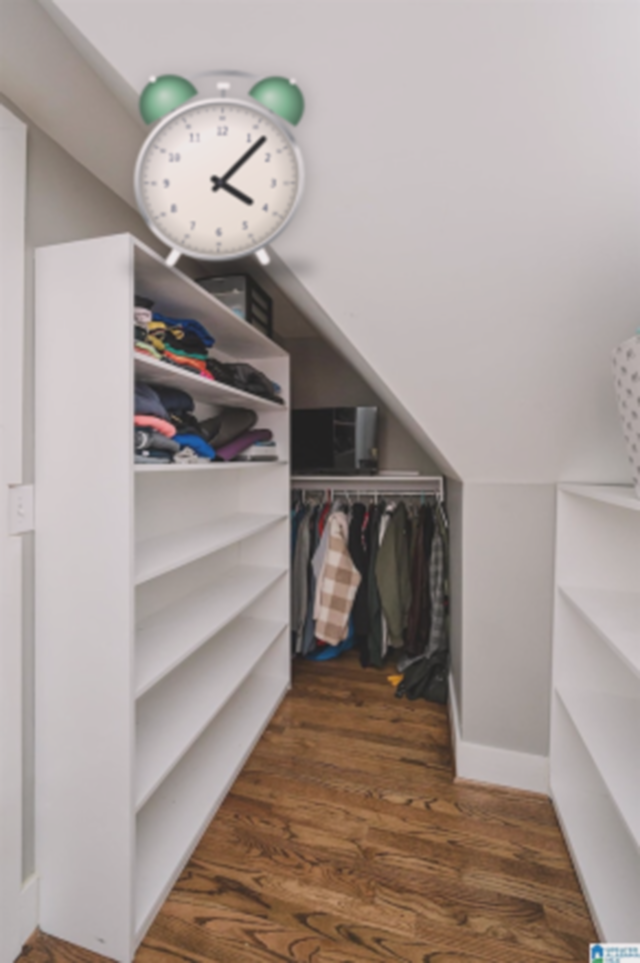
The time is {"hour": 4, "minute": 7}
